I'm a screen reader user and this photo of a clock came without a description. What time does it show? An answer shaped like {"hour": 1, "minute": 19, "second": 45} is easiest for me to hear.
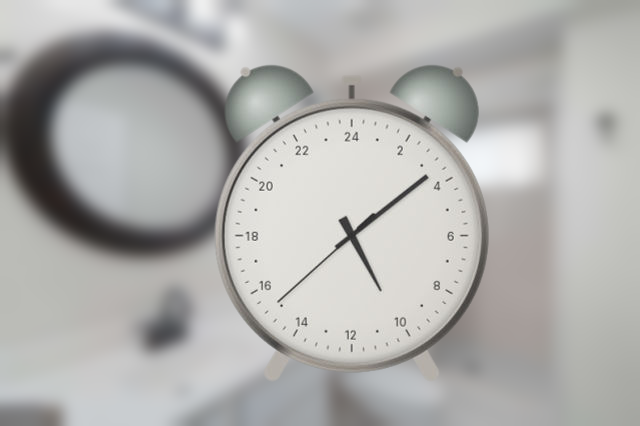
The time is {"hour": 10, "minute": 8, "second": 38}
